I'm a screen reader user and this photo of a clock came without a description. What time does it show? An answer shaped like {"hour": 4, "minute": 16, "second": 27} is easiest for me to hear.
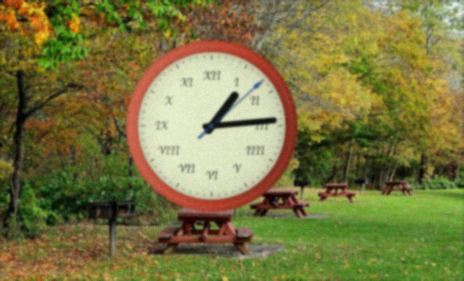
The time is {"hour": 1, "minute": 14, "second": 8}
